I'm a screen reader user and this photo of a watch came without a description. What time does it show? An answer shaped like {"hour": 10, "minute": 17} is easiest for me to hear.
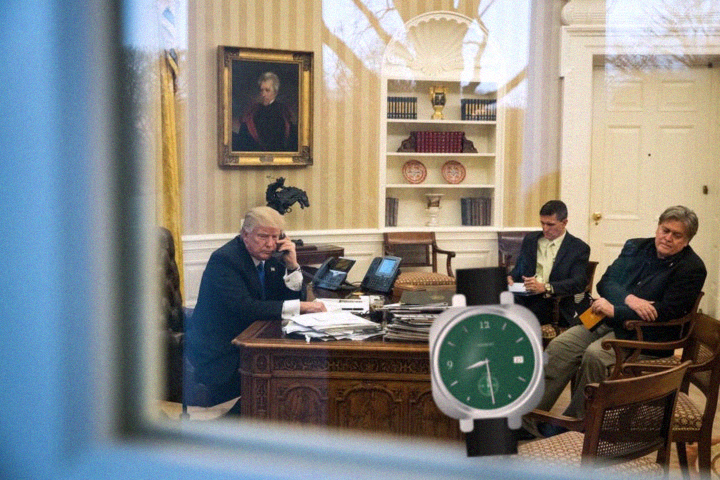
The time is {"hour": 8, "minute": 29}
